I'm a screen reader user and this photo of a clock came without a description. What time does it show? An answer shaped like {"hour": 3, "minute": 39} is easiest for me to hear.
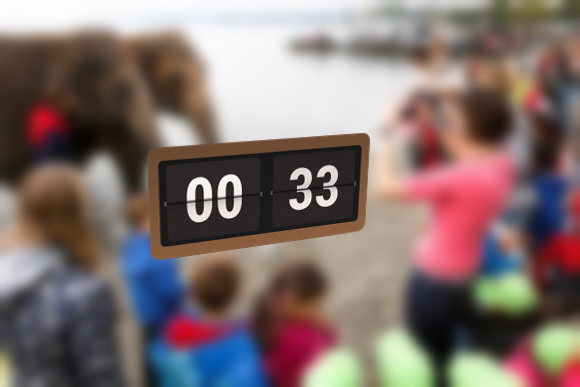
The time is {"hour": 0, "minute": 33}
